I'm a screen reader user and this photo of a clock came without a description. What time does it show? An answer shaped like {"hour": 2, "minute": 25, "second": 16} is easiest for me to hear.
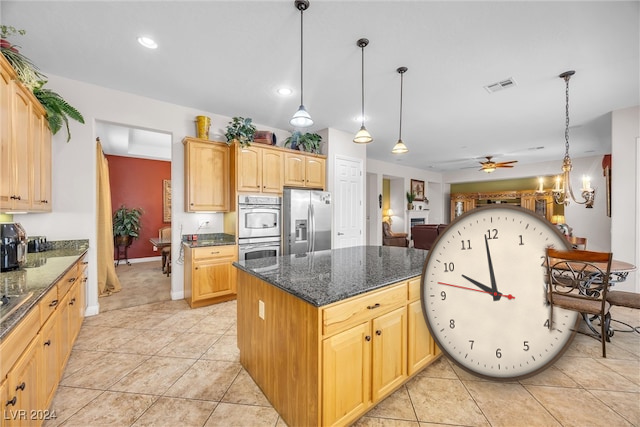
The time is {"hour": 9, "minute": 58, "second": 47}
